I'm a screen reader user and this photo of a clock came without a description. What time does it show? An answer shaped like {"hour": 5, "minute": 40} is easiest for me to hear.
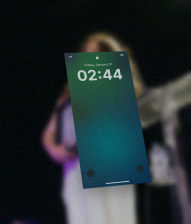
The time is {"hour": 2, "minute": 44}
